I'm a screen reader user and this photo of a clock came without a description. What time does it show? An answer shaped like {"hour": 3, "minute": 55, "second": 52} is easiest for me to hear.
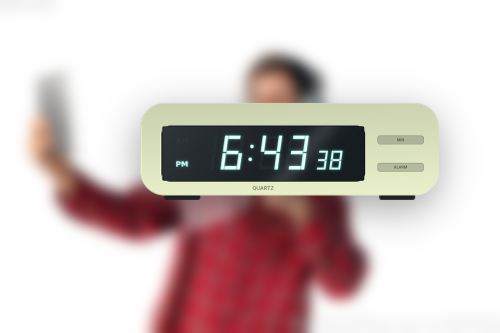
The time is {"hour": 6, "minute": 43, "second": 38}
